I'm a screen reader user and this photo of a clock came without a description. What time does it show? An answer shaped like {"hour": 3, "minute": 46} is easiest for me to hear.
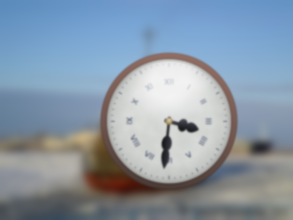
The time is {"hour": 3, "minute": 31}
